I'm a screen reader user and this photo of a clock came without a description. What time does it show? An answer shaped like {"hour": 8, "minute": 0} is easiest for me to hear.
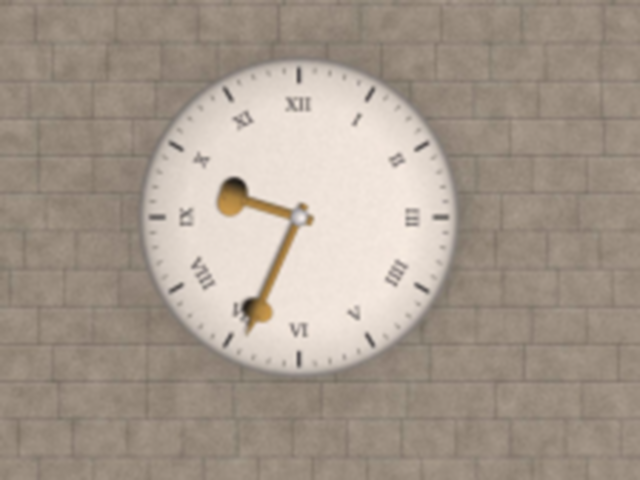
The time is {"hour": 9, "minute": 34}
